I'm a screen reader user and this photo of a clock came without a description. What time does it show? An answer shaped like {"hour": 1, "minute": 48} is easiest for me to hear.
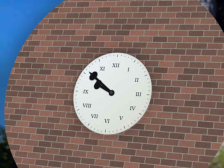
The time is {"hour": 9, "minute": 51}
